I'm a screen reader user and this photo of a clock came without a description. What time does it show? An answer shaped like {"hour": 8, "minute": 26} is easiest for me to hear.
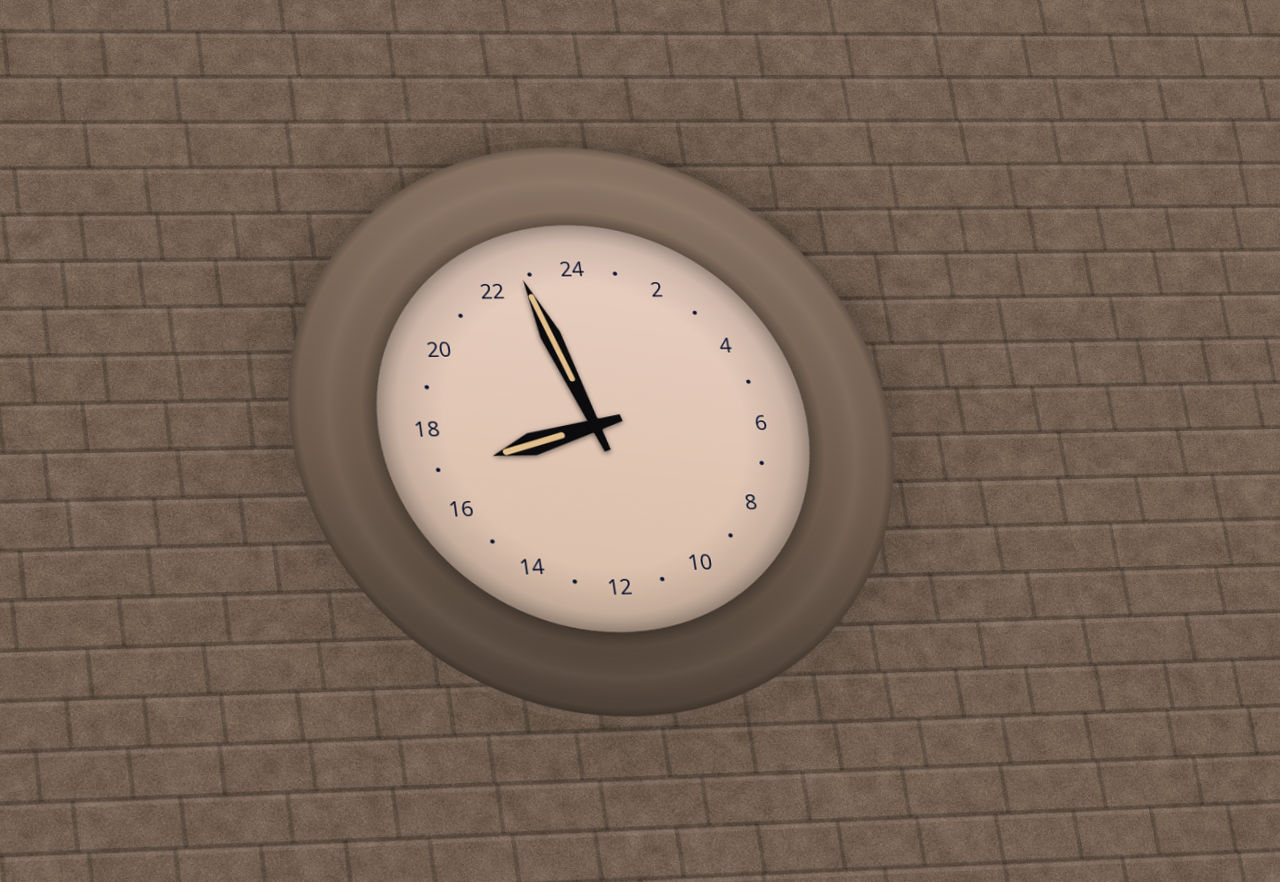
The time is {"hour": 16, "minute": 57}
